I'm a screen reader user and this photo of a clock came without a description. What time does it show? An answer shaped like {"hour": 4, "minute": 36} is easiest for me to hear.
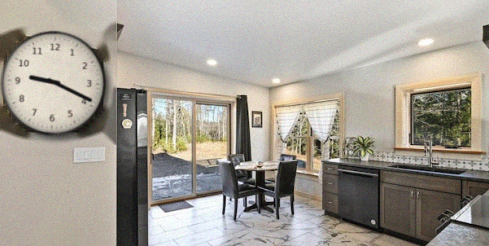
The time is {"hour": 9, "minute": 19}
